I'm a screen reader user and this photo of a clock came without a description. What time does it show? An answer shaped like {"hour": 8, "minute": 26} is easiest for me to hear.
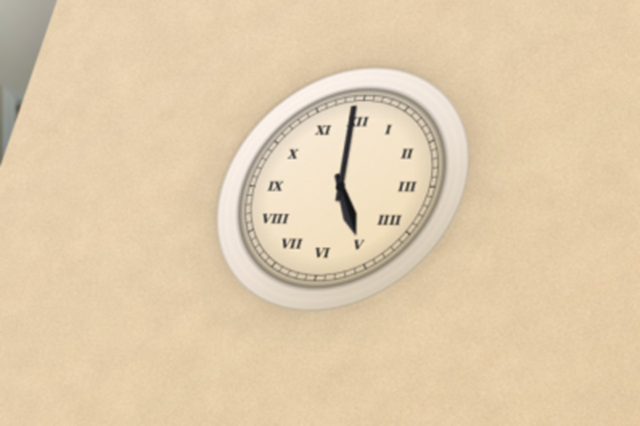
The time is {"hour": 4, "minute": 59}
